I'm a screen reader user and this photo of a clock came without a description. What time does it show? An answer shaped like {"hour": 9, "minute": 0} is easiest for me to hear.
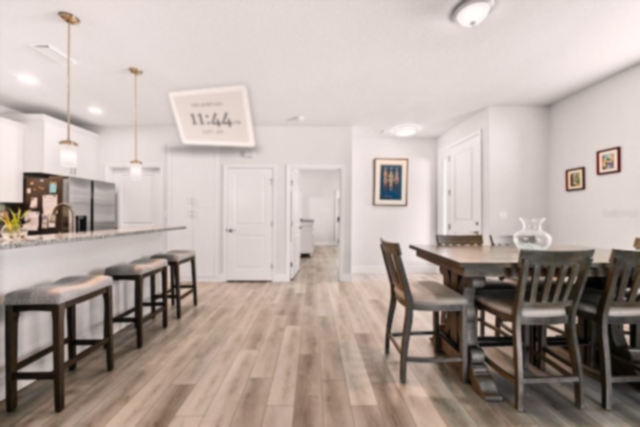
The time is {"hour": 11, "minute": 44}
